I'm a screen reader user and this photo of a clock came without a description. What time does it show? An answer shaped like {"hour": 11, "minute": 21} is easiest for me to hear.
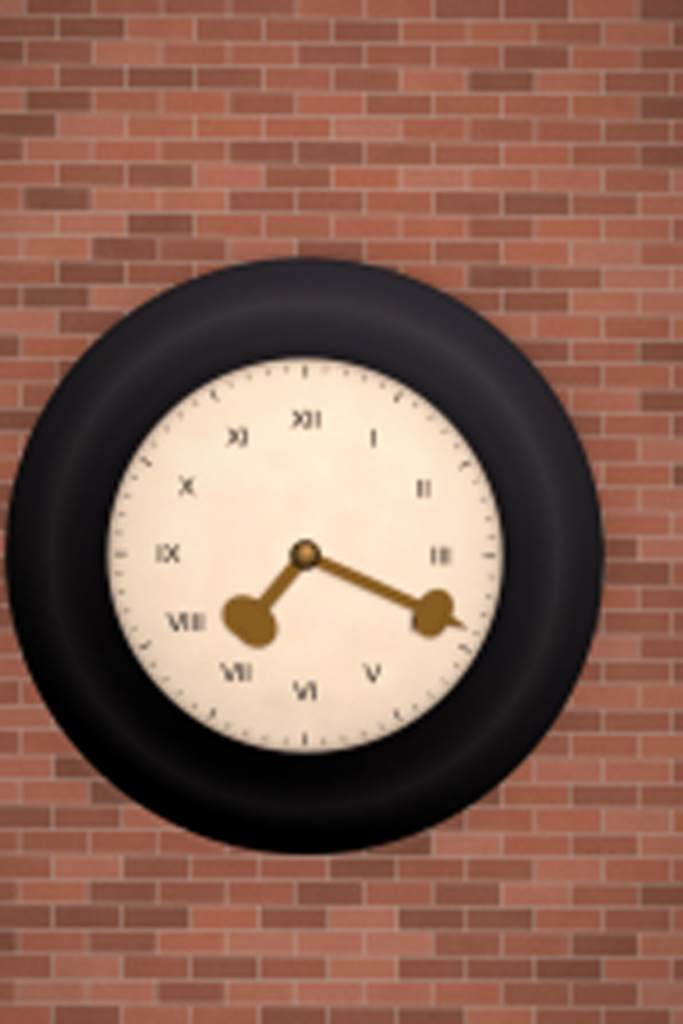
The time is {"hour": 7, "minute": 19}
